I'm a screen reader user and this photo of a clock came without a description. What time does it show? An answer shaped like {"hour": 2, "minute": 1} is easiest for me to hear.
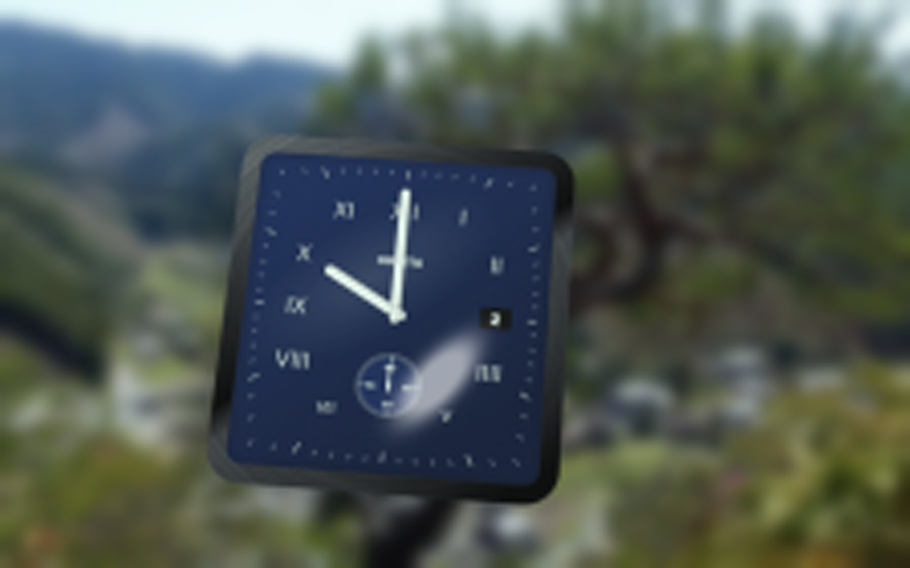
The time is {"hour": 10, "minute": 0}
